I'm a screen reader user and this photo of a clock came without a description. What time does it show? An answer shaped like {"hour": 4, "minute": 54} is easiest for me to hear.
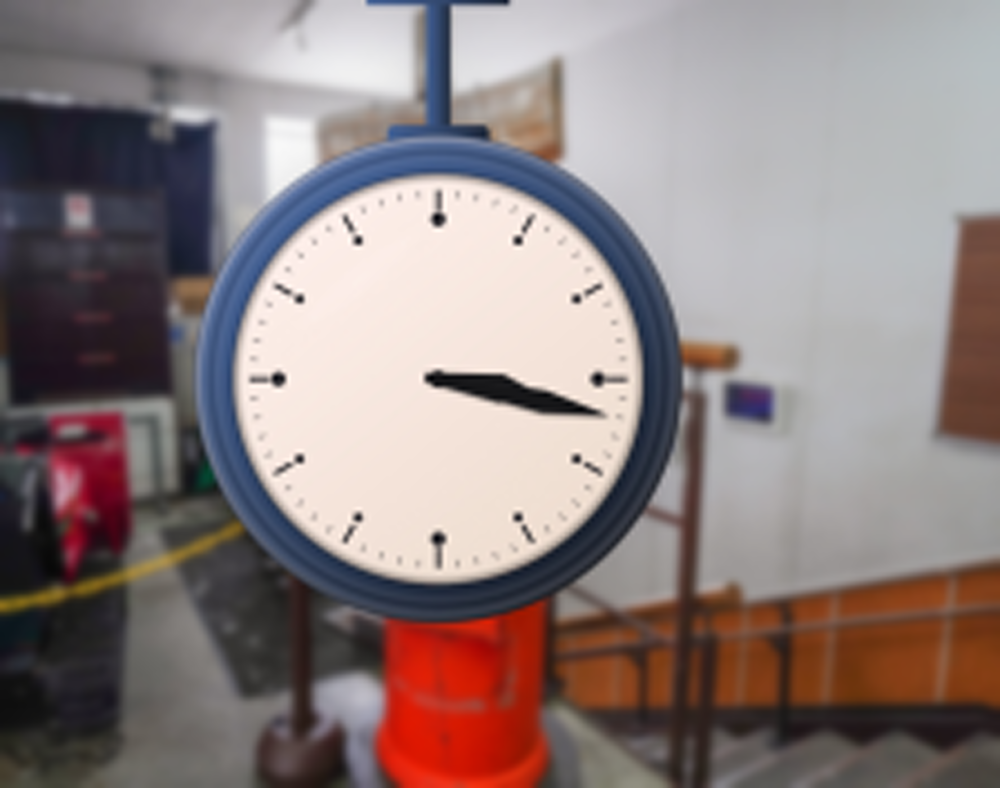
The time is {"hour": 3, "minute": 17}
